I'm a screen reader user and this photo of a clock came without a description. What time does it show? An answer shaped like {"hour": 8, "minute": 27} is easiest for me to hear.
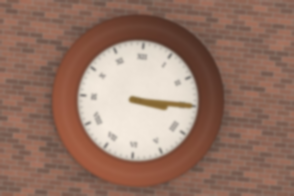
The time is {"hour": 3, "minute": 15}
